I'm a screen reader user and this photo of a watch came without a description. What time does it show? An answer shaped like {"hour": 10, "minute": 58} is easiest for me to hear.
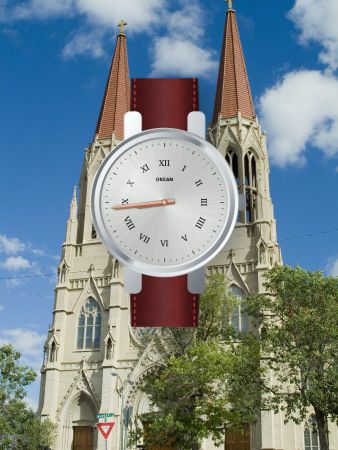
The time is {"hour": 8, "minute": 44}
